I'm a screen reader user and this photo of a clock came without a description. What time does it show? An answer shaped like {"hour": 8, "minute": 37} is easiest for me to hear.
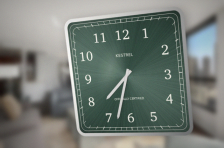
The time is {"hour": 7, "minute": 33}
